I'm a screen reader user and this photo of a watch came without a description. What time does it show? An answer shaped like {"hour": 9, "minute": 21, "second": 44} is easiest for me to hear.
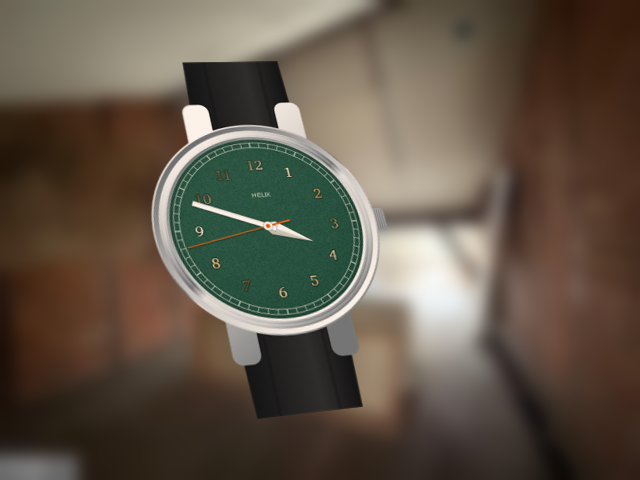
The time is {"hour": 3, "minute": 48, "second": 43}
